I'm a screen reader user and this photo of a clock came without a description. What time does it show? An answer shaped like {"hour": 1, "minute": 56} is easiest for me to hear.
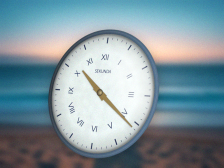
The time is {"hour": 10, "minute": 21}
